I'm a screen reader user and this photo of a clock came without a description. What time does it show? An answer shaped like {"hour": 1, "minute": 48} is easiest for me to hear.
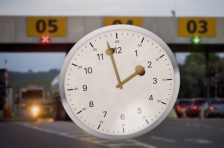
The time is {"hour": 1, "minute": 58}
